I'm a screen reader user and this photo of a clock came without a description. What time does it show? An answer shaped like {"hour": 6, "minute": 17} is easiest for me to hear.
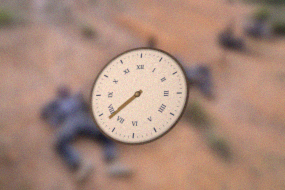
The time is {"hour": 7, "minute": 38}
